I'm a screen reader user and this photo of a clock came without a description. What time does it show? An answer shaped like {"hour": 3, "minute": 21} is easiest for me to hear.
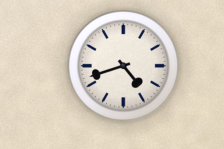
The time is {"hour": 4, "minute": 42}
